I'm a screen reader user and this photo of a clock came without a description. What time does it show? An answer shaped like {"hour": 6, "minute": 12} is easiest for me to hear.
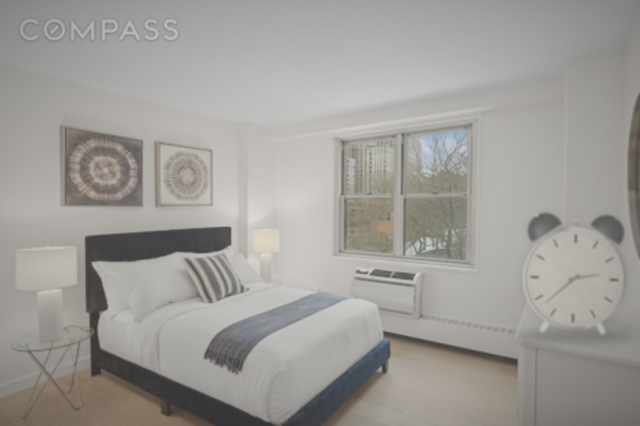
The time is {"hour": 2, "minute": 38}
